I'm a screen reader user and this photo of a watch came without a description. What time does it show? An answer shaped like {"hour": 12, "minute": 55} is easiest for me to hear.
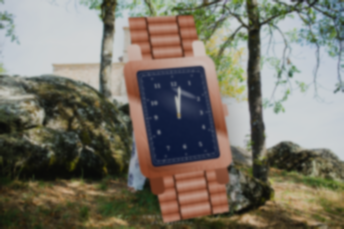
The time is {"hour": 12, "minute": 2}
